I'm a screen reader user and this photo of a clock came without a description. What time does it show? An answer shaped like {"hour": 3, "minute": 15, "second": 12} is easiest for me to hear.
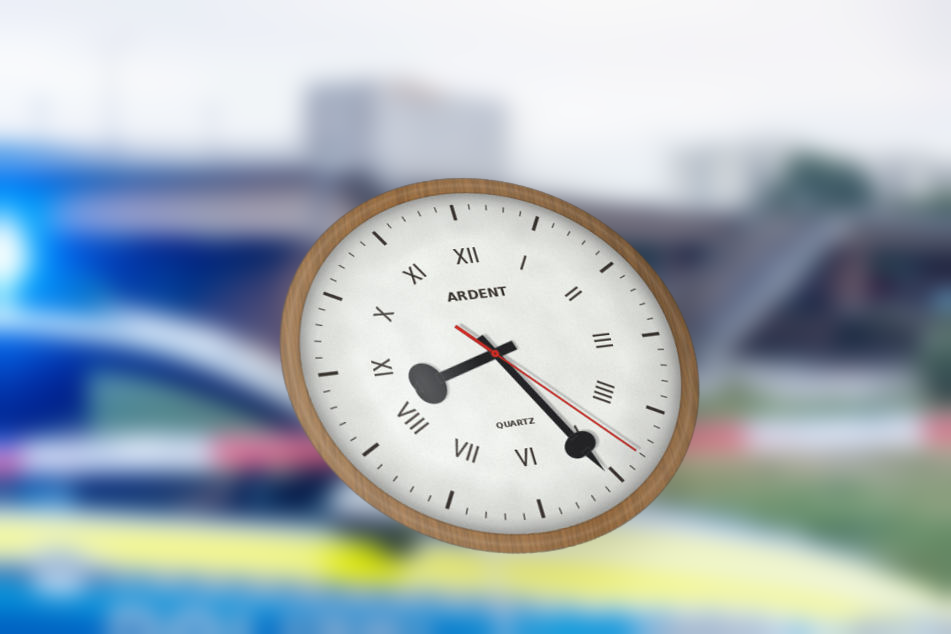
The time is {"hour": 8, "minute": 25, "second": 23}
